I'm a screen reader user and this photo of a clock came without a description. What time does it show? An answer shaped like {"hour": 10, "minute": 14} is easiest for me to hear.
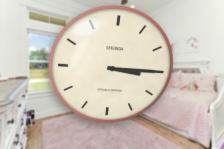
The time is {"hour": 3, "minute": 15}
